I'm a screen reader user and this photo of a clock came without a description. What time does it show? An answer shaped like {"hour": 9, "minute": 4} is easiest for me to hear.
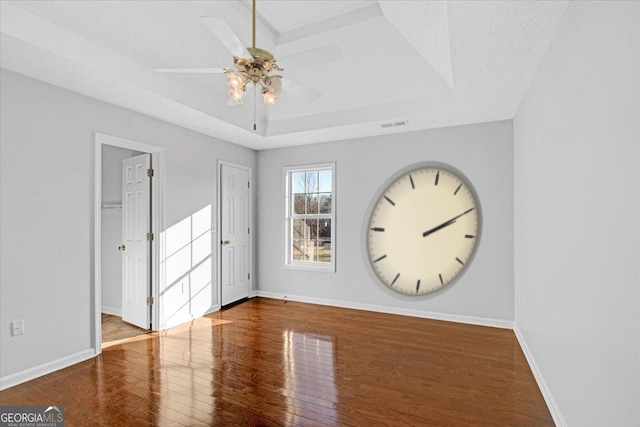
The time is {"hour": 2, "minute": 10}
